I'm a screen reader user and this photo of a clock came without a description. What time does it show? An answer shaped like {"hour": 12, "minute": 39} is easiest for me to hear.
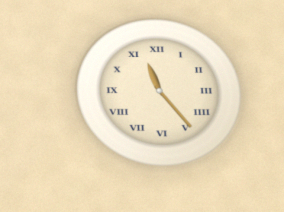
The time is {"hour": 11, "minute": 24}
